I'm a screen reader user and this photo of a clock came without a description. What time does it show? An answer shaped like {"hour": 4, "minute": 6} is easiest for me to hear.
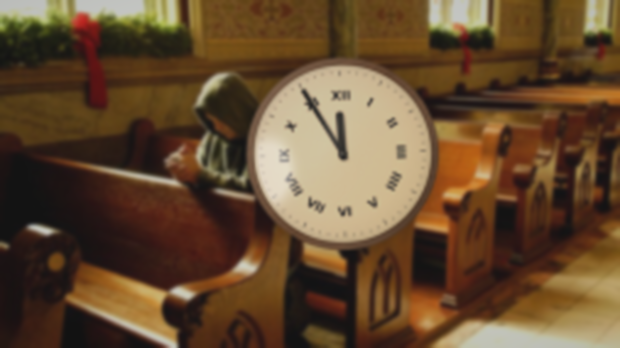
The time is {"hour": 11, "minute": 55}
